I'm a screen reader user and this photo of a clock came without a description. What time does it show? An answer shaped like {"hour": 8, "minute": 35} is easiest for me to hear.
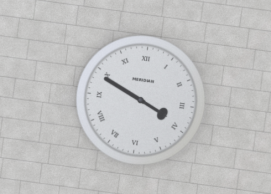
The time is {"hour": 3, "minute": 49}
